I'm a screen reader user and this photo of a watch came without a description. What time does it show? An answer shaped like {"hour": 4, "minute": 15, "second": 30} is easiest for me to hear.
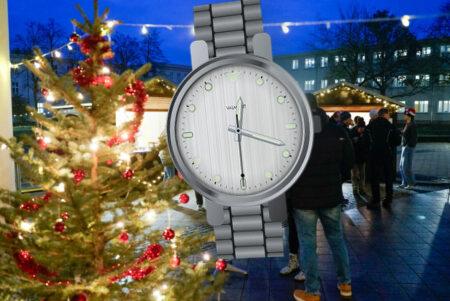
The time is {"hour": 12, "minute": 18, "second": 30}
